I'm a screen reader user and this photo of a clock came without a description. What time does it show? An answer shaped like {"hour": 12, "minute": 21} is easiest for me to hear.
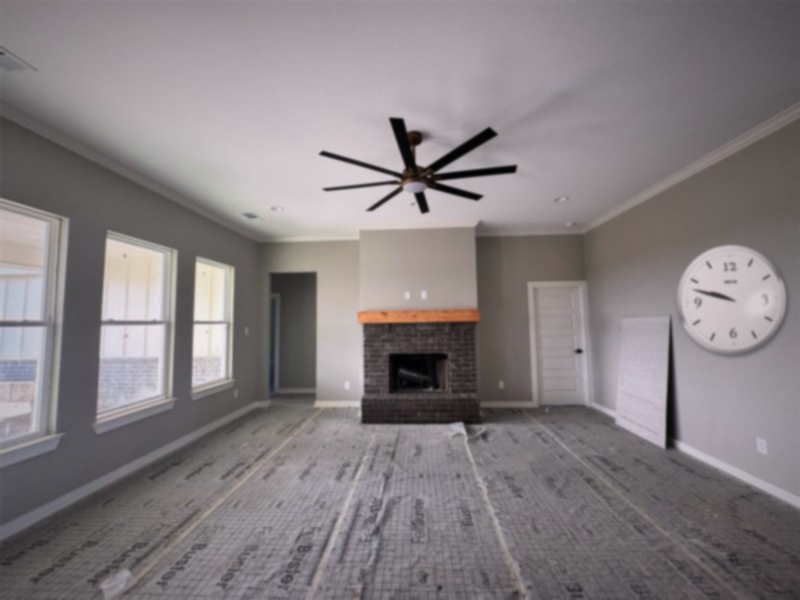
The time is {"hour": 9, "minute": 48}
